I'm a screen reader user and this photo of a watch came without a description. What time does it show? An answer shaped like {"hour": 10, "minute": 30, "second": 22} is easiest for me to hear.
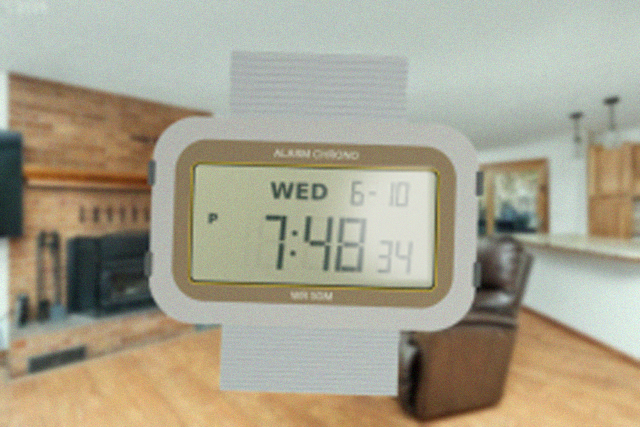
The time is {"hour": 7, "minute": 48, "second": 34}
